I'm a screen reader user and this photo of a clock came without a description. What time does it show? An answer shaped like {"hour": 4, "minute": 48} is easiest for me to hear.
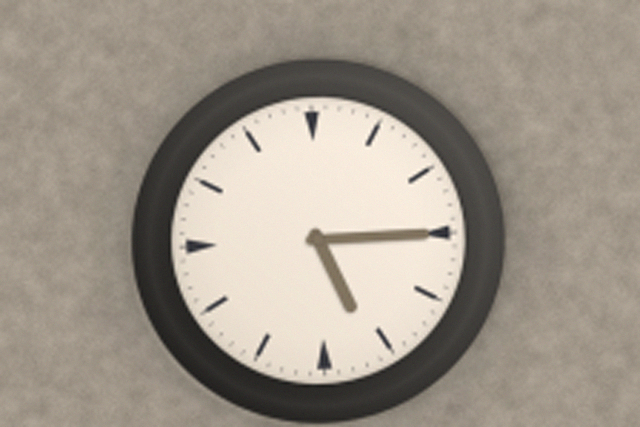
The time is {"hour": 5, "minute": 15}
